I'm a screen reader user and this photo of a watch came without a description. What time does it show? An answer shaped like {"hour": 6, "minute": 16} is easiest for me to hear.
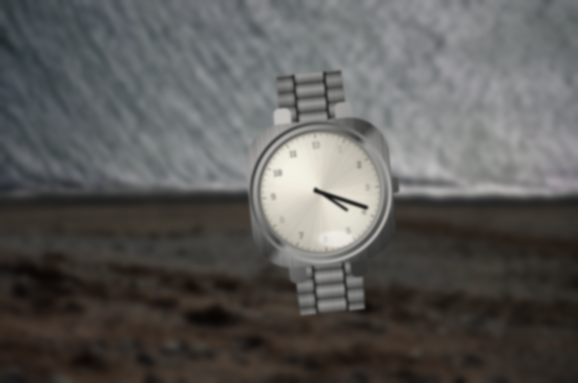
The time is {"hour": 4, "minute": 19}
